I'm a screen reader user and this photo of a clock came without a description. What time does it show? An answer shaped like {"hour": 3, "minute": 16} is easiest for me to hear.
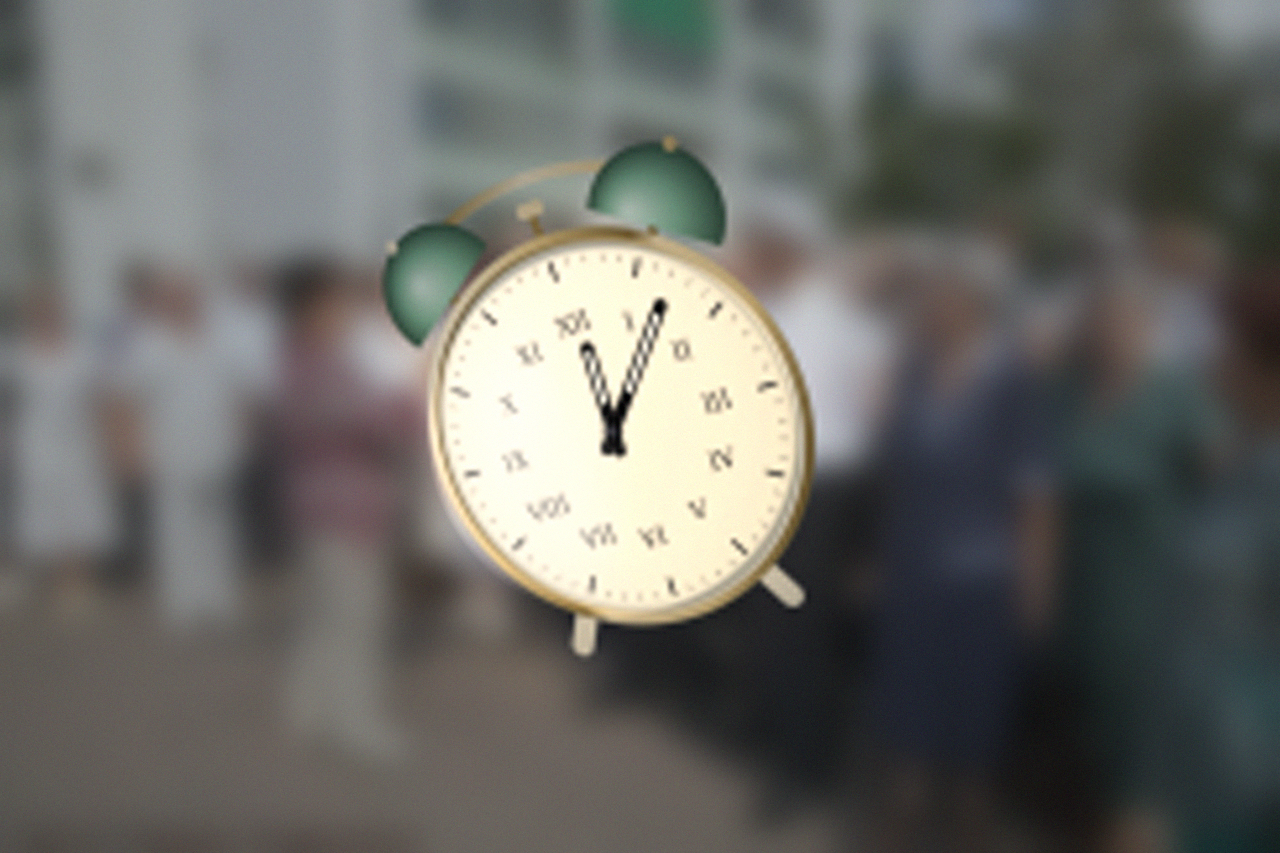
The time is {"hour": 12, "minute": 7}
